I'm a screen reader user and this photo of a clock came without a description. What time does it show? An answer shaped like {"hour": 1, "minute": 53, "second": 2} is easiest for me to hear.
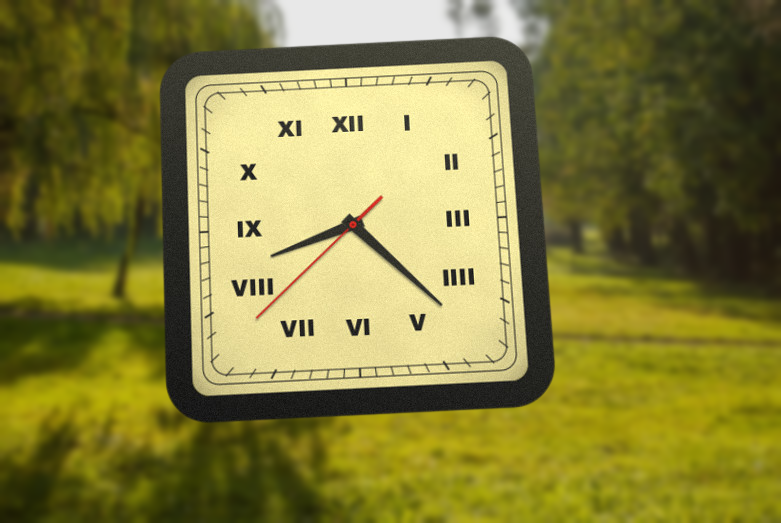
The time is {"hour": 8, "minute": 22, "second": 38}
